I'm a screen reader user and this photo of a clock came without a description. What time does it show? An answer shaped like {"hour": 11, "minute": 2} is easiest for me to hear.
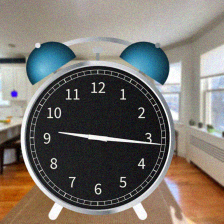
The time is {"hour": 9, "minute": 16}
